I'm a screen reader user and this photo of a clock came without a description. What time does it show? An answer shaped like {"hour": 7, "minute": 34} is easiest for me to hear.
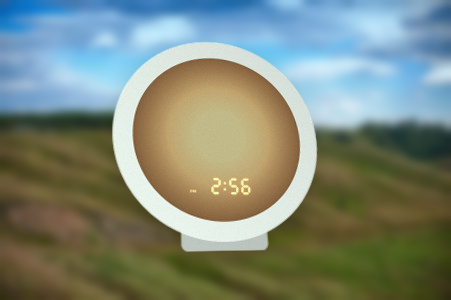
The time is {"hour": 2, "minute": 56}
